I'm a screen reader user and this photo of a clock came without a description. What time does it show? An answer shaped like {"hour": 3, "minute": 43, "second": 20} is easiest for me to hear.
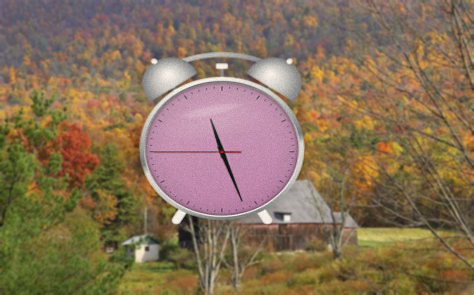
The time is {"hour": 11, "minute": 26, "second": 45}
